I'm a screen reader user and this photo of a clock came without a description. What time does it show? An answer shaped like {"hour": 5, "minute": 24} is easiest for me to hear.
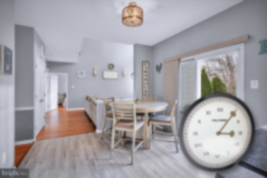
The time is {"hour": 3, "minute": 6}
